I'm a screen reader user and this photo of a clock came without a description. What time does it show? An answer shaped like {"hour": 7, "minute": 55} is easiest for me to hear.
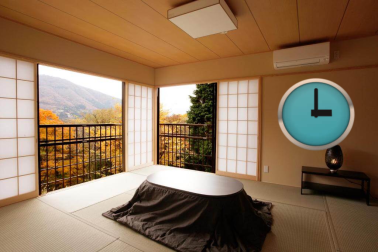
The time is {"hour": 3, "minute": 0}
